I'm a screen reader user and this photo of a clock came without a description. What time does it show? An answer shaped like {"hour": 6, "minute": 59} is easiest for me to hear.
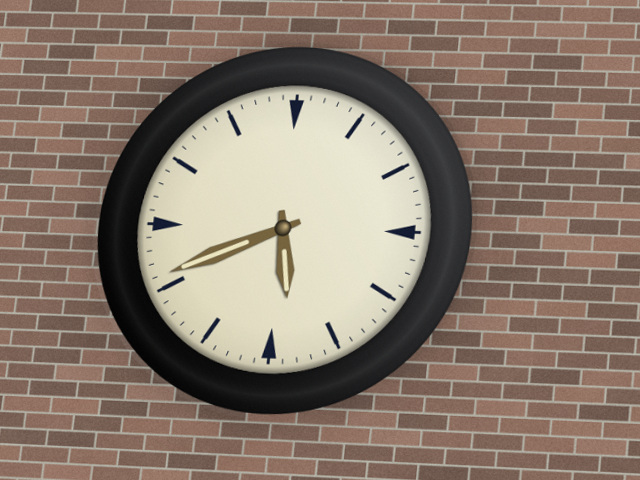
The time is {"hour": 5, "minute": 41}
